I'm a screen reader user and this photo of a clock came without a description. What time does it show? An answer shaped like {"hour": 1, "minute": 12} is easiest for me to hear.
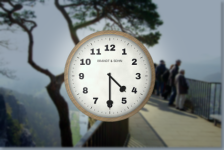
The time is {"hour": 4, "minute": 30}
